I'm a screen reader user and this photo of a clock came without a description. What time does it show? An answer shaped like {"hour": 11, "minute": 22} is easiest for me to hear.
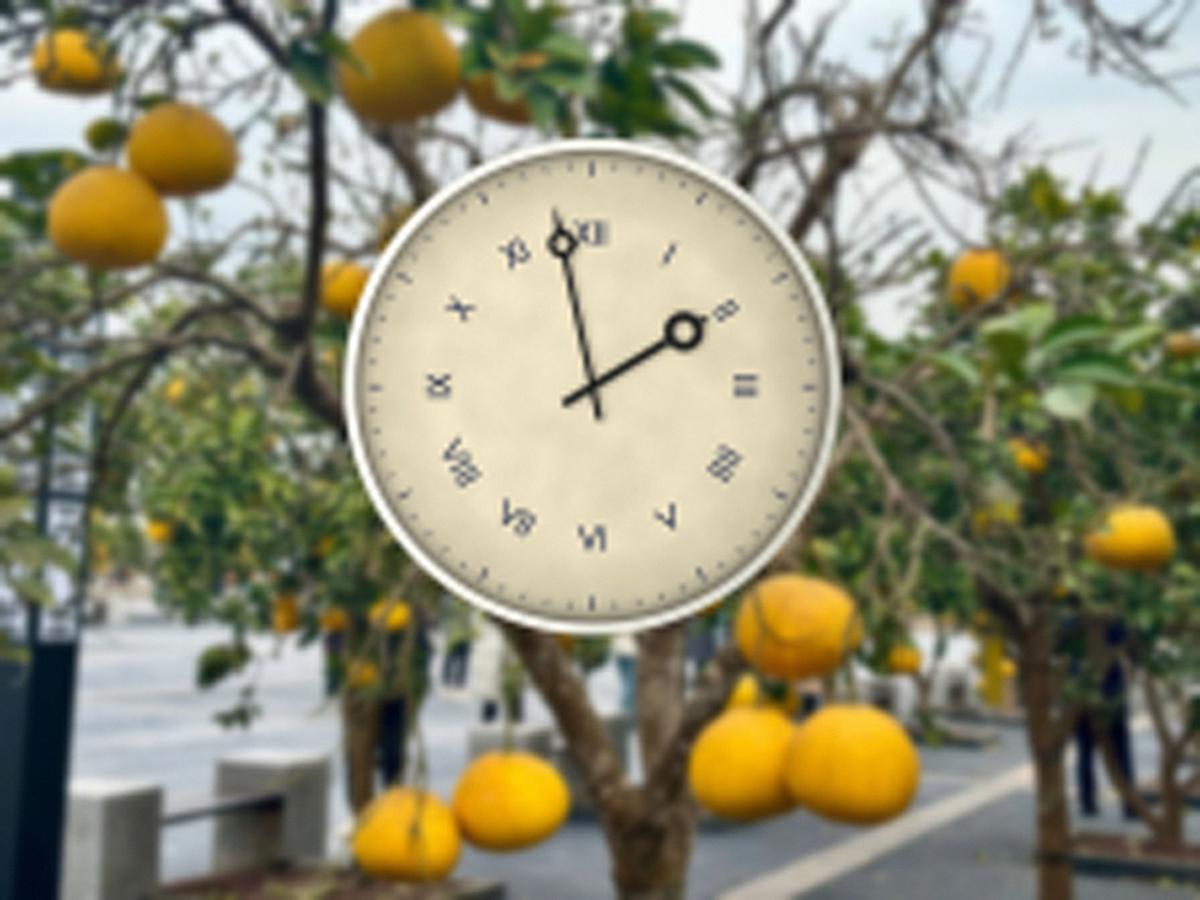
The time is {"hour": 1, "minute": 58}
